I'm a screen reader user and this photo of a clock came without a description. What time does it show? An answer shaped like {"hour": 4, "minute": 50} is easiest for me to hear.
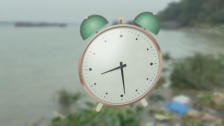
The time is {"hour": 8, "minute": 29}
